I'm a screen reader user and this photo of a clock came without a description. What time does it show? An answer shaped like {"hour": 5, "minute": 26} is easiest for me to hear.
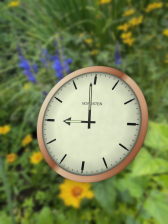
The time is {"hour": 8, "minute": 59}
